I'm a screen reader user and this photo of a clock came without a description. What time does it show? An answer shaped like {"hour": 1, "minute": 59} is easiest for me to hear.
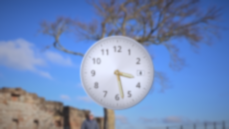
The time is {"hour": 3, "minute": 28}
